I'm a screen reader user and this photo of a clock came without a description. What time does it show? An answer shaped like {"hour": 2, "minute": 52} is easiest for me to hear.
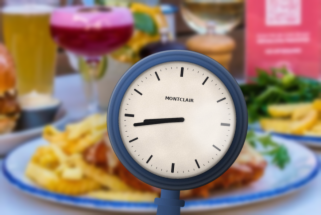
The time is {"hour": 8, "minute": 43}
